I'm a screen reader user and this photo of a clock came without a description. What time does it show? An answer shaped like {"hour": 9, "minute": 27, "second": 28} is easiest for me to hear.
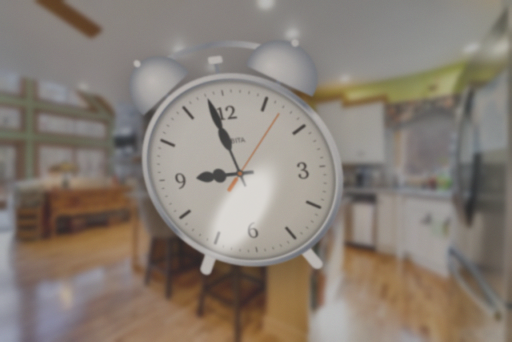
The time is {"hour": 8, "minute": 58, "second": 7}
